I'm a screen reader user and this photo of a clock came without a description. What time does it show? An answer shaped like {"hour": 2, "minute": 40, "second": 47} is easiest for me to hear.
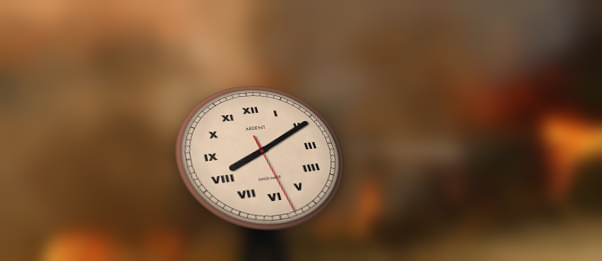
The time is {"hour": 8, "minute": 10, "second": 28}
